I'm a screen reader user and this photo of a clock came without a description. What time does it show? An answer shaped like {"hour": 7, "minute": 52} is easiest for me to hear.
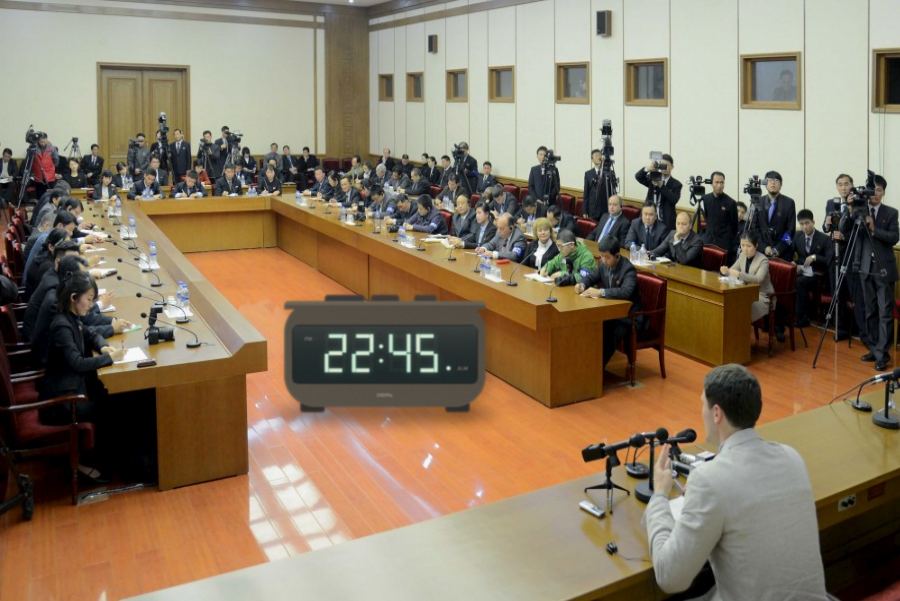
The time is {"hour": 22, "minute": 45}
